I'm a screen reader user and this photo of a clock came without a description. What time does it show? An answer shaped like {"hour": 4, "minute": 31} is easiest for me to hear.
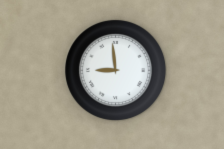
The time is {"hour": 8, "minute": 59}
